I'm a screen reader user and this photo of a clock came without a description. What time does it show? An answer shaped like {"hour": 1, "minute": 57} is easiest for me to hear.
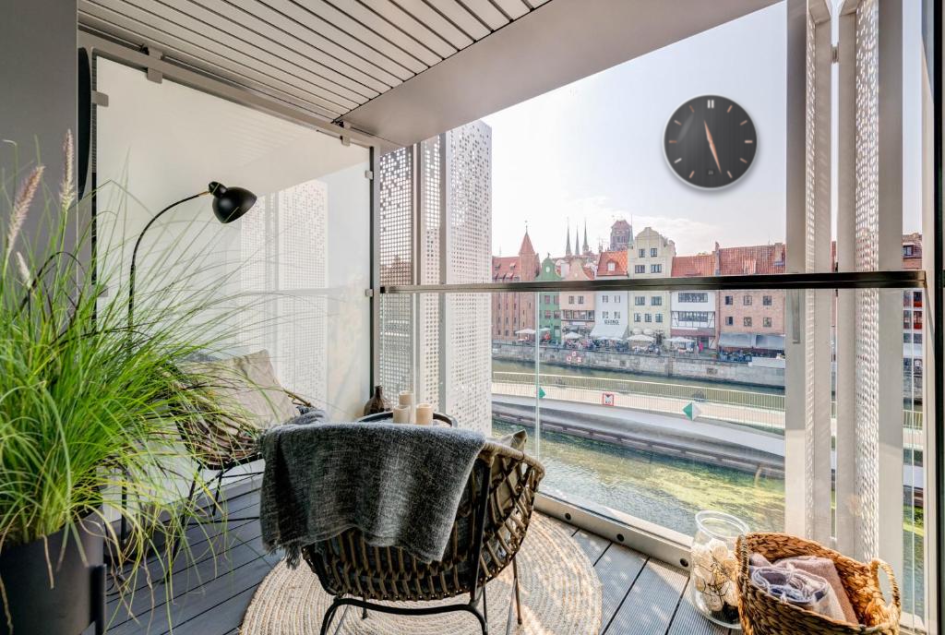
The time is {"hour": 11, "minute": 27}
